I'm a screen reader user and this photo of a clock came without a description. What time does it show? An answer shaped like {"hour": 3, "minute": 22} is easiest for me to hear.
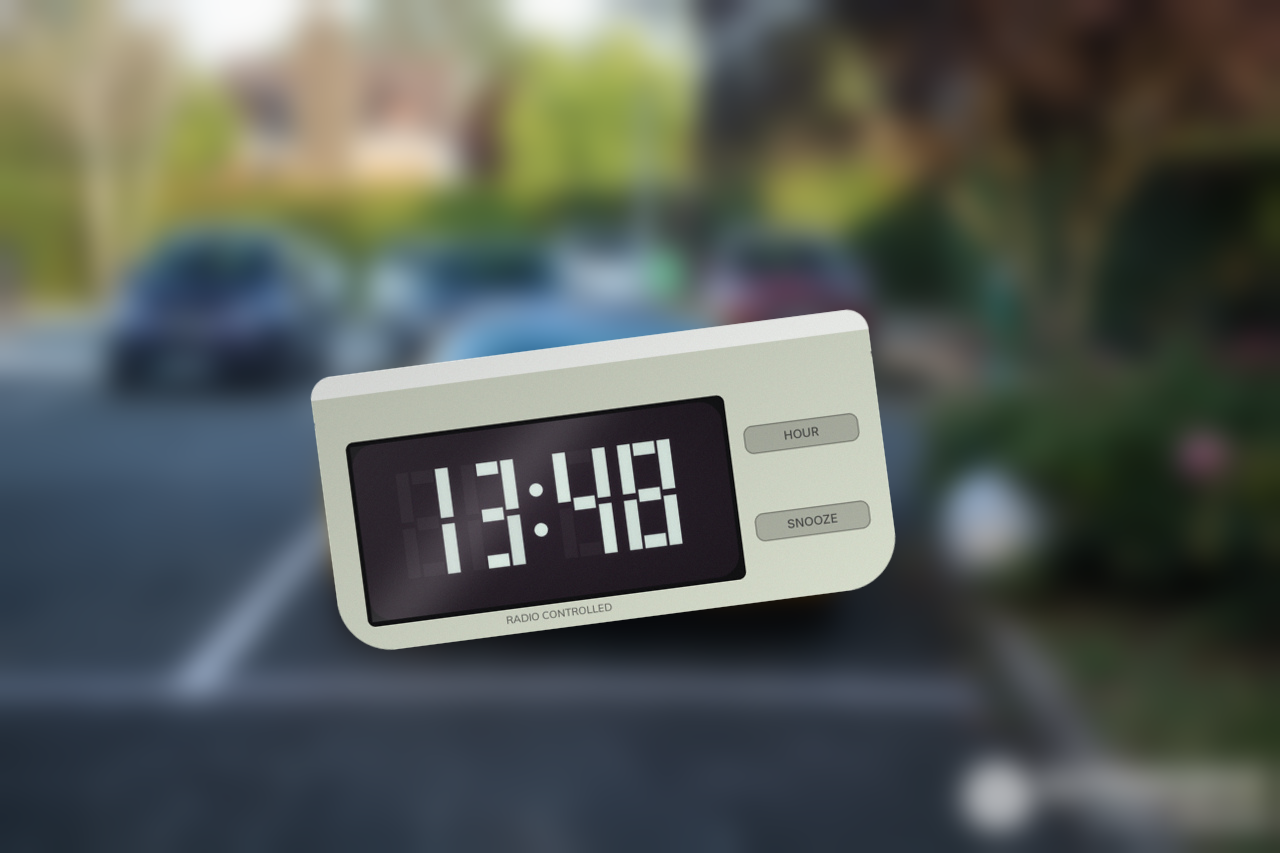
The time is {"hour": 13, "minute": 48}
